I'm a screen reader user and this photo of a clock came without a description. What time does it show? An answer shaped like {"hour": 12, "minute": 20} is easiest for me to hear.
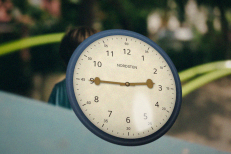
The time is {"hour": 2, "minute": 45}
